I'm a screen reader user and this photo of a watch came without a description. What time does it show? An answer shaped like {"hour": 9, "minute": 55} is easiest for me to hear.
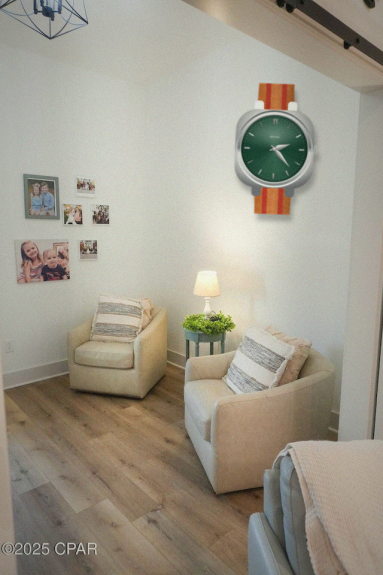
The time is {"hour": 2, "minute": 23}
